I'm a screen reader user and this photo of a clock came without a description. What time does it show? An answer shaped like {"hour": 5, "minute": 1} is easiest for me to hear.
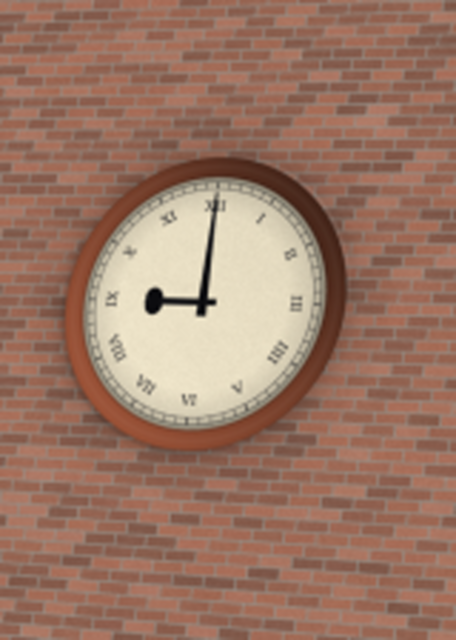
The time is {"hour": 9, "minute": 0}
